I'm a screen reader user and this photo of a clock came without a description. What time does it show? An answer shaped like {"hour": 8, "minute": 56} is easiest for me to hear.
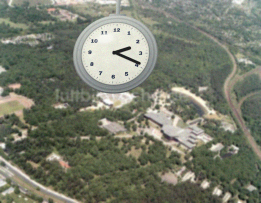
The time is {"hour": 2, "minute": 19}
